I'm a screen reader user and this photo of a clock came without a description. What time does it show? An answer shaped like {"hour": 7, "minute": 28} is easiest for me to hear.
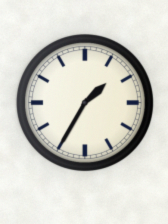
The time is {"hour": 1, "minute": 35}
